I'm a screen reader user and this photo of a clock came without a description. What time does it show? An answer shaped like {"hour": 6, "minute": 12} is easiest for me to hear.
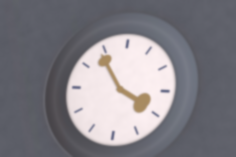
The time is {"hour": 3, "minute": 54}
